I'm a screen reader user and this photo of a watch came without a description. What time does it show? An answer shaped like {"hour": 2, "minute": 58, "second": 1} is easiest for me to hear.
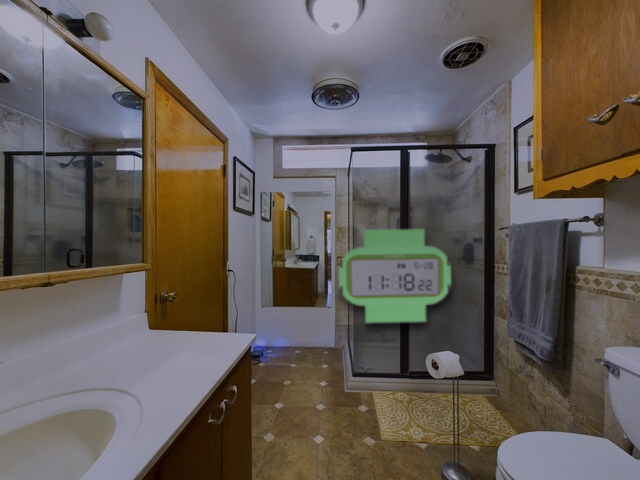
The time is {"hour": 11, "minute": 18, "second": 22}
